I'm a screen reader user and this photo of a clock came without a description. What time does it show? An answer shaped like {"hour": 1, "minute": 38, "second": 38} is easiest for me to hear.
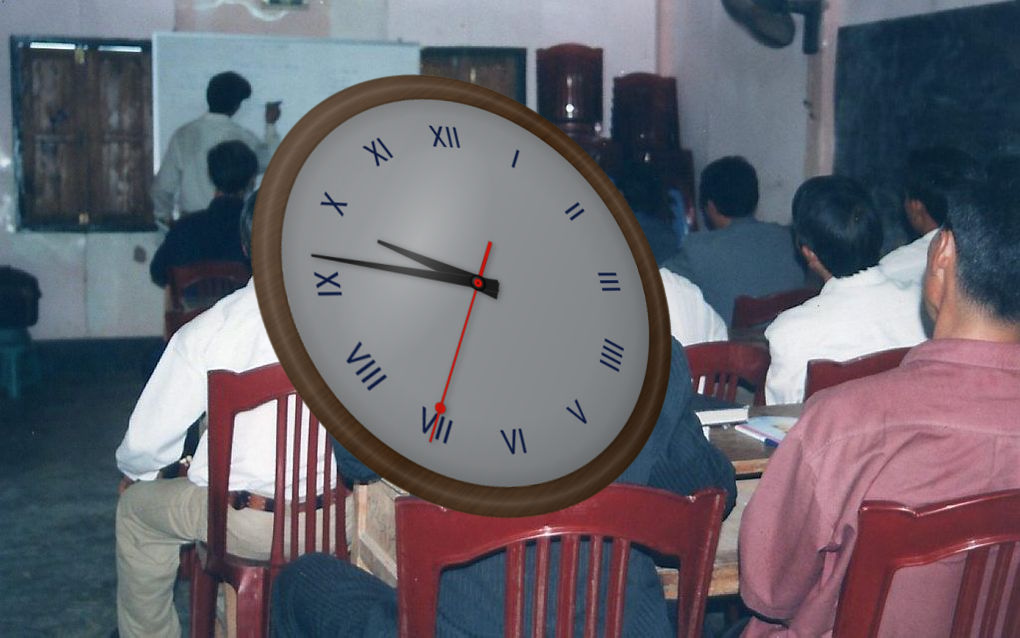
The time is {"hour": 9, "minute": 46, "second": 35}
